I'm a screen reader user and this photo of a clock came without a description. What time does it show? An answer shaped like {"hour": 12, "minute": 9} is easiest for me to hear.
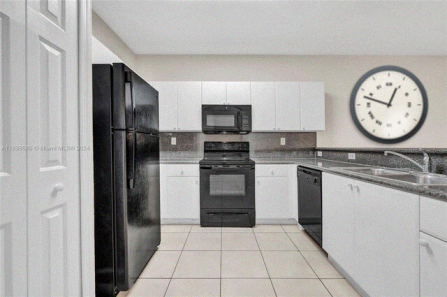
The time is {"hour": 12, "minute": 48}
